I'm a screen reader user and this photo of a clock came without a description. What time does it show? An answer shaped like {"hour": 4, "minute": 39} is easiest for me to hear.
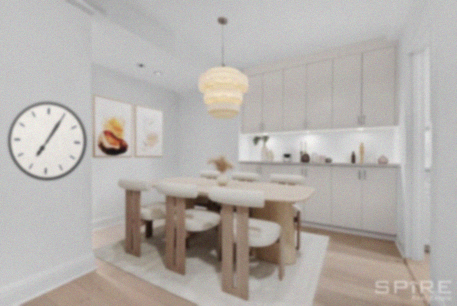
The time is {"hour": 7, "minute": 5}
